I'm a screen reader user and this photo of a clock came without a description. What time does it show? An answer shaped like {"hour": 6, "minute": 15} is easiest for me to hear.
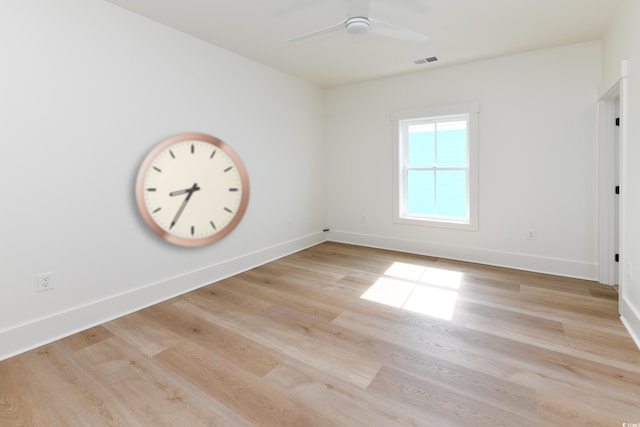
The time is {"hour": 8, "minute": 35}
